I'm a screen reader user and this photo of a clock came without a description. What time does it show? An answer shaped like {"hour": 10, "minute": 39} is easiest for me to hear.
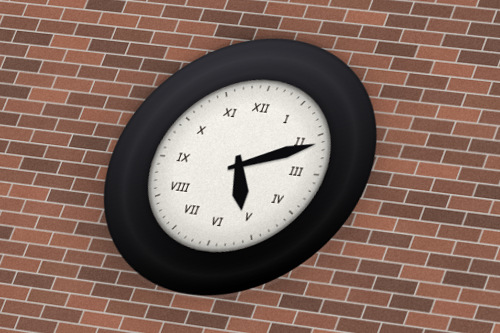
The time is {"hour": 5, "minute": 11}
